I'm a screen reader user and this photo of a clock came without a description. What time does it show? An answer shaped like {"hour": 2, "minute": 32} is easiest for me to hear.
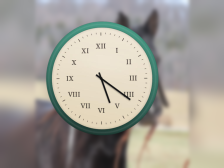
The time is {"hour": 5, "minute": 21}
